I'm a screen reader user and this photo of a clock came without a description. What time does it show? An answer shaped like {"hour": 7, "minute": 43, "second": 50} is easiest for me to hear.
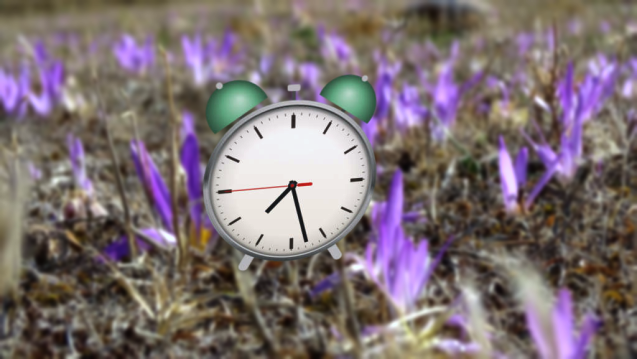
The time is {"hour": 7, "minute": 27, "second": 45}
